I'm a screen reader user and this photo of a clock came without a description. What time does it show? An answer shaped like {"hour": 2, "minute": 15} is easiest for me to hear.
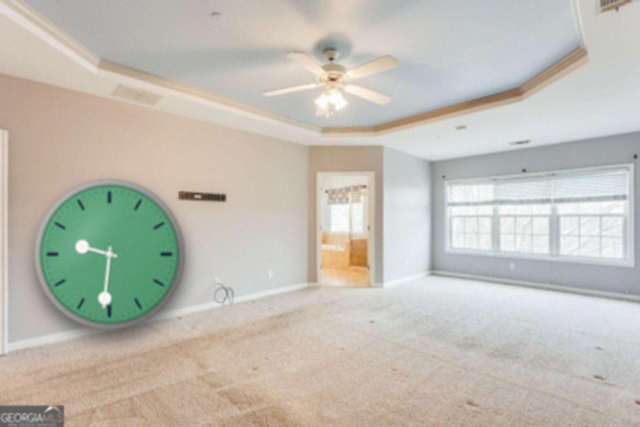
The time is {"hour": 9, "minute": 31}
